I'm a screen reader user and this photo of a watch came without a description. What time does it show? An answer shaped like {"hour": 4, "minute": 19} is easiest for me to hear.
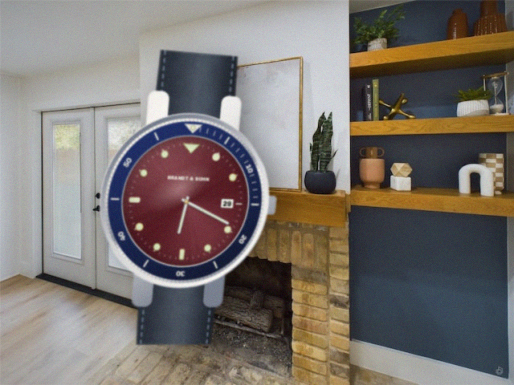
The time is {"hour": 6, "minute": 19}
